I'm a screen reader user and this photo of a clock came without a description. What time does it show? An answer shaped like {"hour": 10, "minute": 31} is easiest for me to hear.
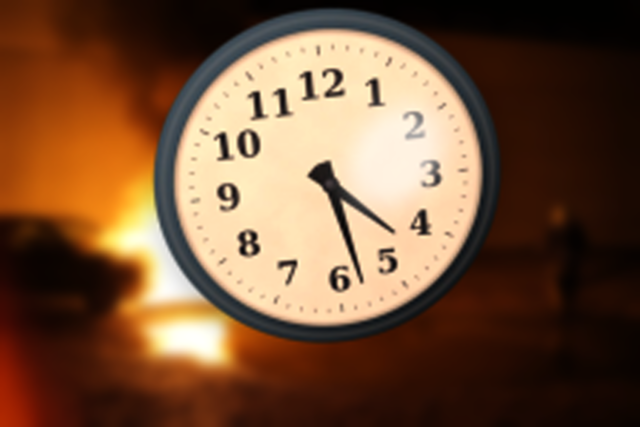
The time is {"hour": 4, "minute": 28}
